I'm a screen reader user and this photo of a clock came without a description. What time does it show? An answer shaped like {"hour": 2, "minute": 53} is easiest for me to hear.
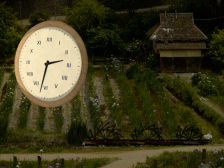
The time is {"hour": 2, "minute": 32}
